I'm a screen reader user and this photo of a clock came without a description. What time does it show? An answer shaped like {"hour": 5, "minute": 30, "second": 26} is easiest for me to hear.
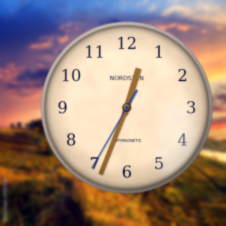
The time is {"hour": 12, "minute": 33, "second": 35}
